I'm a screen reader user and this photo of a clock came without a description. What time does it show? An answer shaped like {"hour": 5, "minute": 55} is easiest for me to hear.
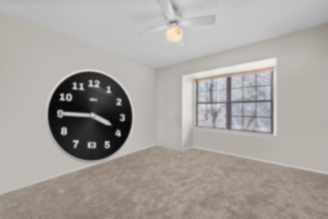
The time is {"hour": 3, "minute": 45}
